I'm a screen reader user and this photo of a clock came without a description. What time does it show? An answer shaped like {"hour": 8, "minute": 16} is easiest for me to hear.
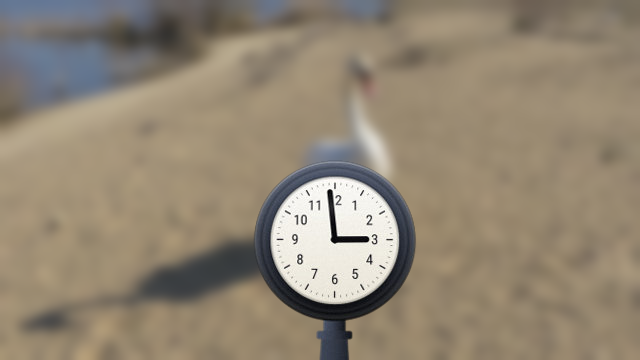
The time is {"hour": 2, "minute": 59}
